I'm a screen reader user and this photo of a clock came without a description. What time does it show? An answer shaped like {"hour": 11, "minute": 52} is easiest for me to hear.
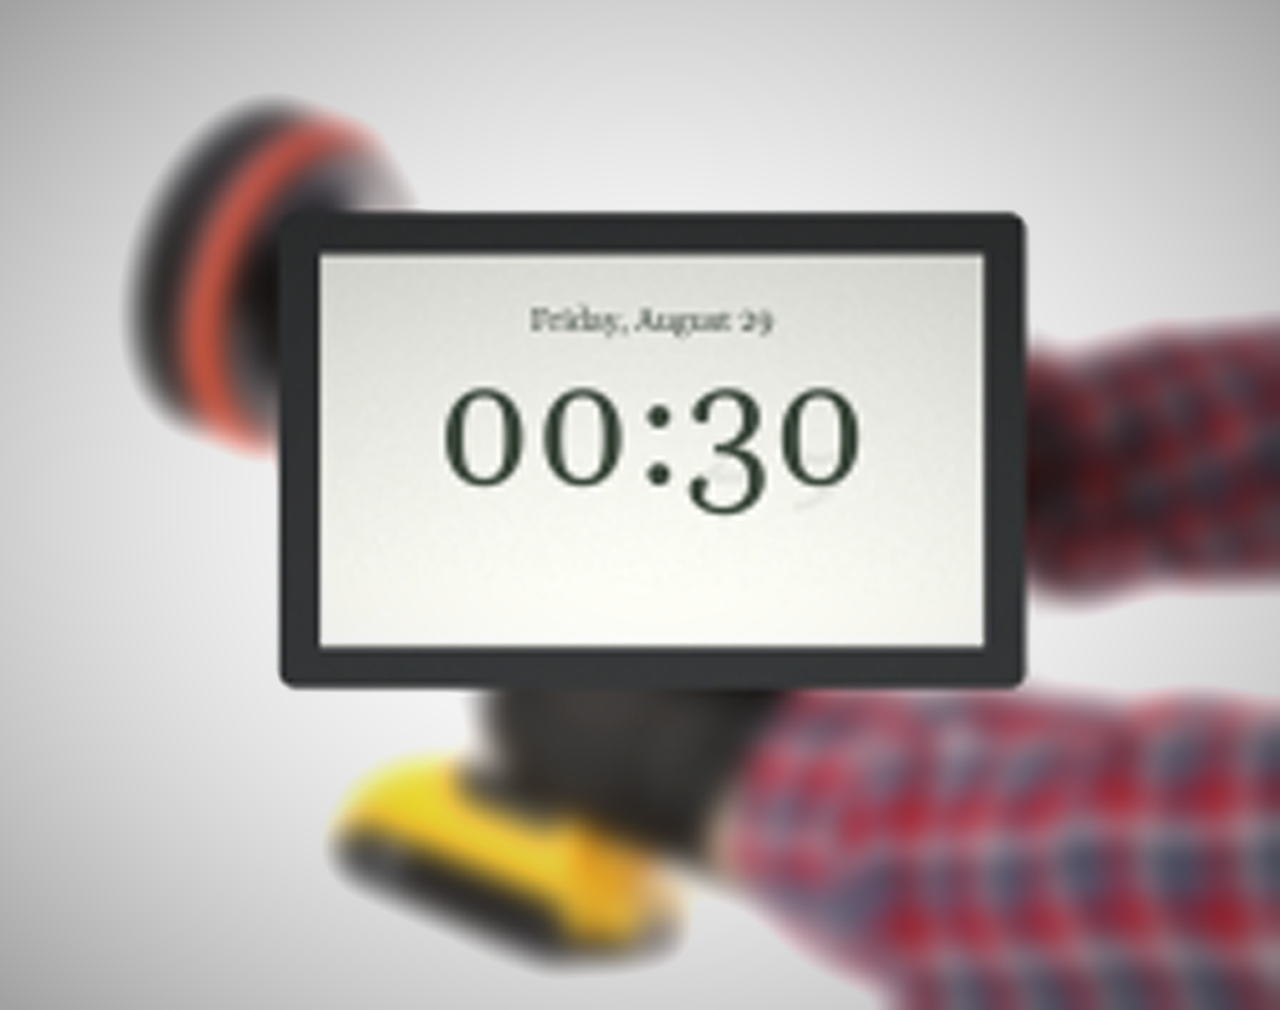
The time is {"hour": 0, "minute": 30}
